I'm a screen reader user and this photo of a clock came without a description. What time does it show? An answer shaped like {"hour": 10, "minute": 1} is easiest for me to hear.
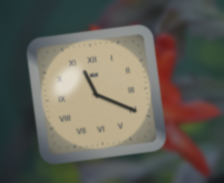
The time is {"hour": 11, "minute": 20}
